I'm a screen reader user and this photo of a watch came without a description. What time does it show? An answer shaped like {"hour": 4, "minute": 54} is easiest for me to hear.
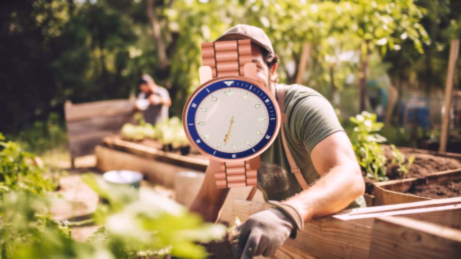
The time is {"hour": 6, "minute": 33}
